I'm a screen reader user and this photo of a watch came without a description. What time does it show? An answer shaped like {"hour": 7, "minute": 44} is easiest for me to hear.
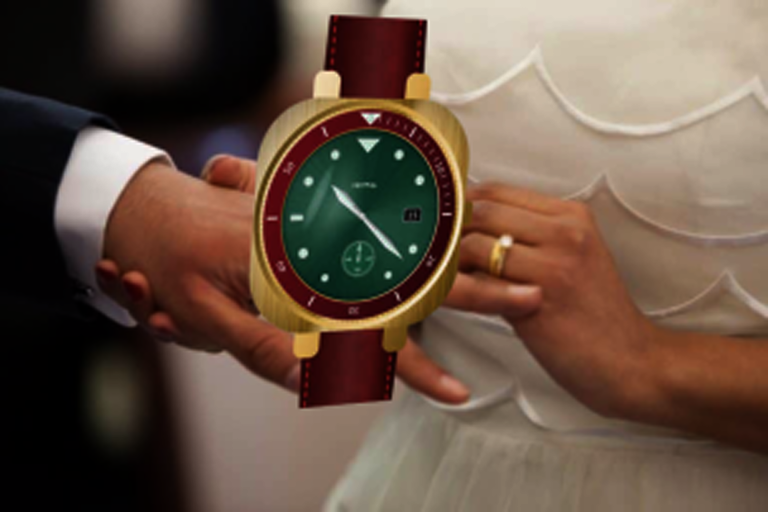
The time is {"hour": 10, "minute": 22}
